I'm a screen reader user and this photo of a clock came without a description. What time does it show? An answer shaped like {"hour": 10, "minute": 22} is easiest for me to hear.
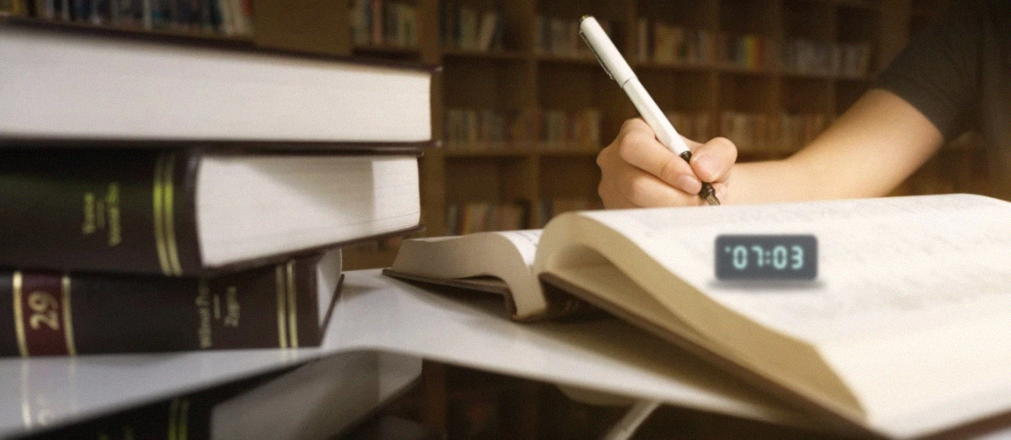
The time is {"hour": 7, "minute": 3}
